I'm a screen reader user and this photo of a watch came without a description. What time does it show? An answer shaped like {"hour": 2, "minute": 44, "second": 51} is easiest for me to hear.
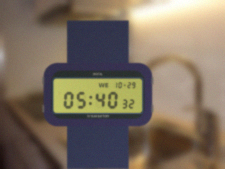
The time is {"hour": 5, "minute": 40, "second": 32}
